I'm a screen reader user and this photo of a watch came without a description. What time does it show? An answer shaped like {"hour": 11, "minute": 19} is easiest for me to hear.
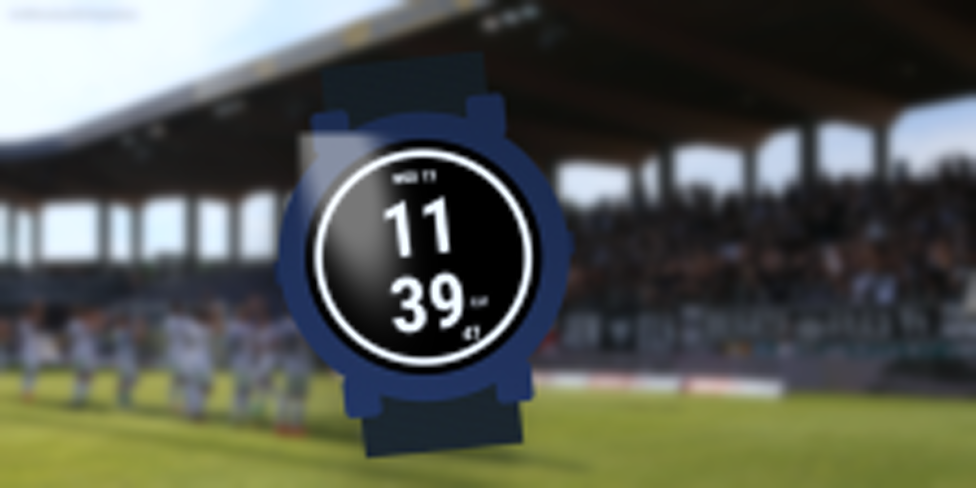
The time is {"hour": 11, "minute": 39}
